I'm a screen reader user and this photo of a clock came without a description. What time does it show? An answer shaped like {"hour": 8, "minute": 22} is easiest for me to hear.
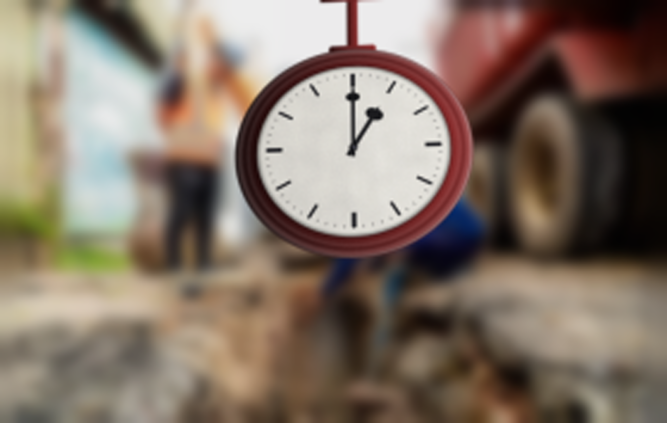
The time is {"hour": 1, "minute": 0}
